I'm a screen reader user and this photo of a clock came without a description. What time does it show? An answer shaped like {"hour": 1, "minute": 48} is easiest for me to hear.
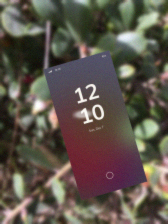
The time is {"hour": 12, "minute": 10}
